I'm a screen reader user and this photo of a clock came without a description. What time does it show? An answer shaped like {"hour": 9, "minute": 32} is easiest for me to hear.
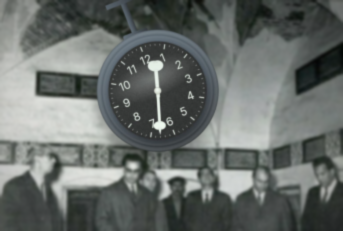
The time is {"hour": 12, "minute": 33}
